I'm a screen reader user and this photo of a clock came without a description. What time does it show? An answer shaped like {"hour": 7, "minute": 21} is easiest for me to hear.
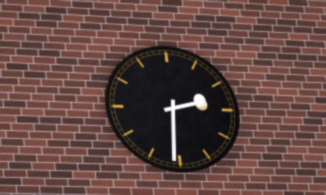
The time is {"hour": 2, "minute": 31}
